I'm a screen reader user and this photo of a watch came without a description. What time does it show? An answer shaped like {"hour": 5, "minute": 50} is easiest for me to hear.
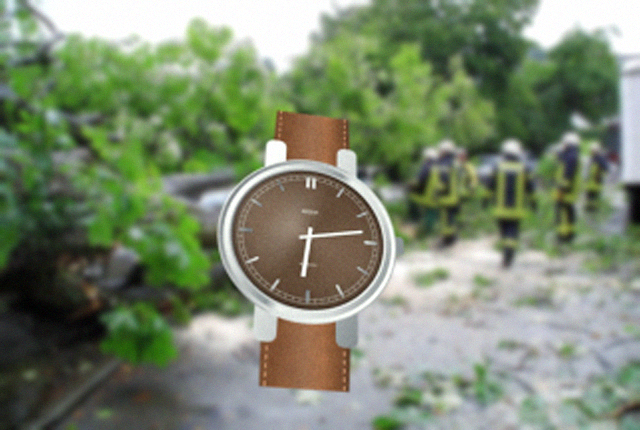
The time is {"hour": 6, "minute": 13}
